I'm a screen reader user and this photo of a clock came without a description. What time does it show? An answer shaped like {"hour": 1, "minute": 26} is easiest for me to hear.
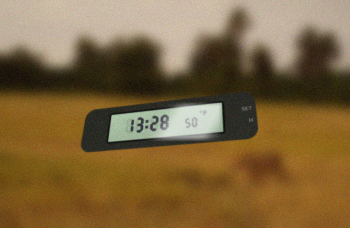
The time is {"hour": 13, "minute": 28}
